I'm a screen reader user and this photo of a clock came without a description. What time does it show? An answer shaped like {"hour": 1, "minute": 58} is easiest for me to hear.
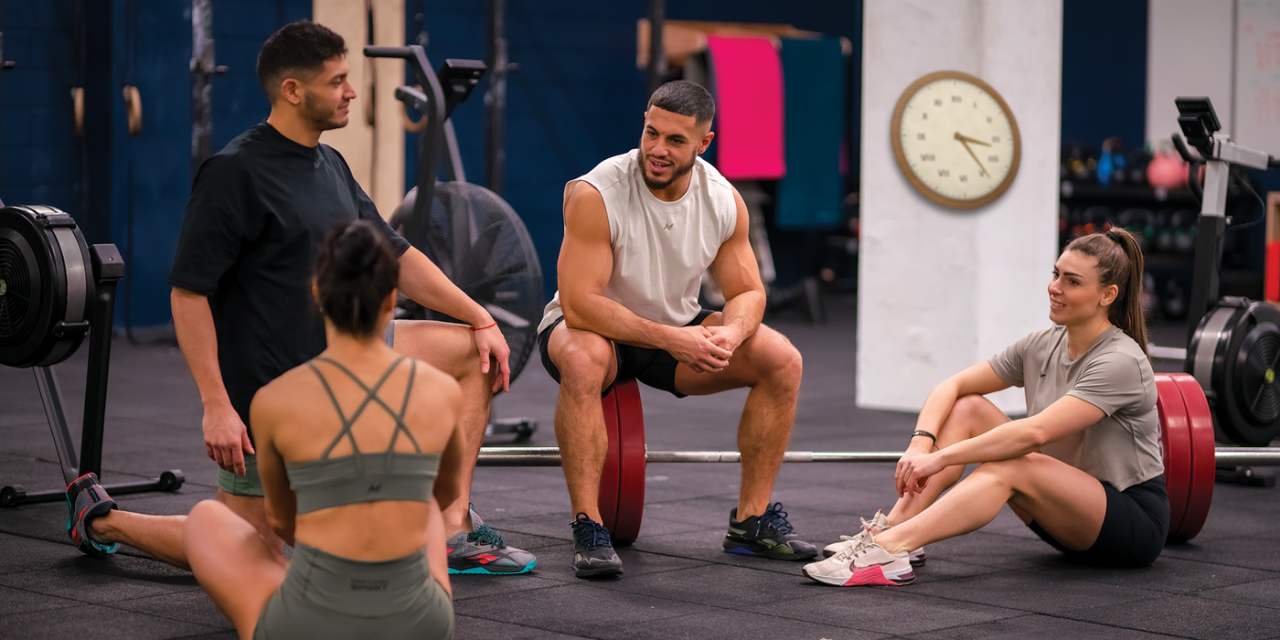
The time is {"hour": 3, "minute": 24}
